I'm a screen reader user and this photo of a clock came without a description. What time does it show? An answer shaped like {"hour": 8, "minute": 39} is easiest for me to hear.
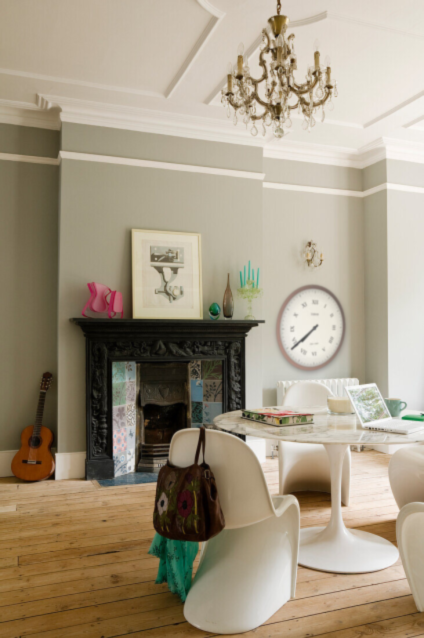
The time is {"hour": 7, "minute": 39}
